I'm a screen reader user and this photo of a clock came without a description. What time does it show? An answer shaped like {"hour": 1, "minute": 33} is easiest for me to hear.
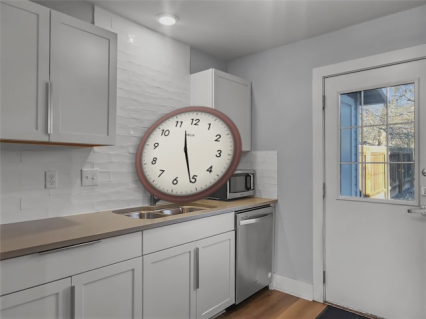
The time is {"hour": 11, "minute": 26}
